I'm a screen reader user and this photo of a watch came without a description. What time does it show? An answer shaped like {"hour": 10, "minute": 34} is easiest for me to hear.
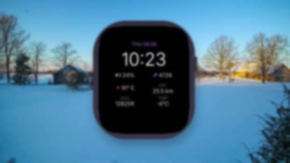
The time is {"hour": 10, "minute": 23}
